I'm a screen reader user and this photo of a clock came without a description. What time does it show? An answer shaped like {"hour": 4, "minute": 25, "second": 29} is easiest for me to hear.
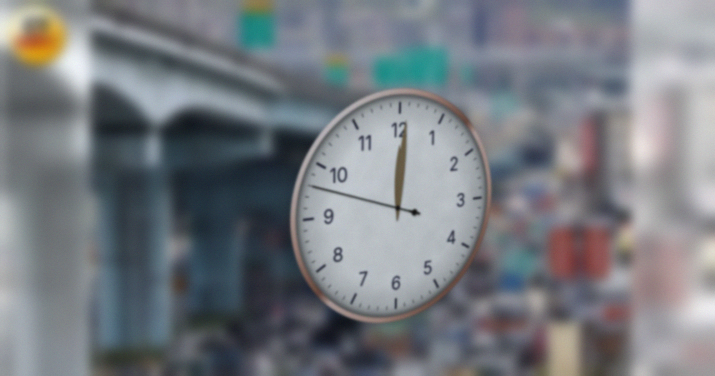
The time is {"hour": 12, "minute": 0, "second": 48}
